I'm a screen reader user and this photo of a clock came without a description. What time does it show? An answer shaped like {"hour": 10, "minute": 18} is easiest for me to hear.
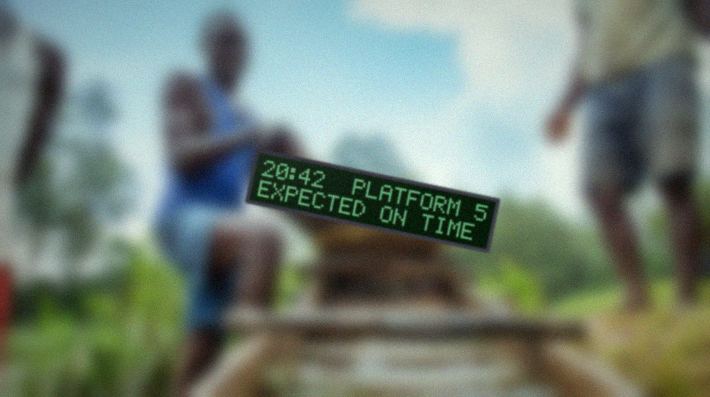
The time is {"hour": 20, "minute": 42}
